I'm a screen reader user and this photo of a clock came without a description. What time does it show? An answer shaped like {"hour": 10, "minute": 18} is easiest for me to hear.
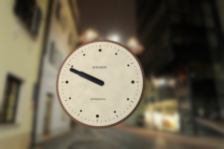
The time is {"hour": 9, "minute": 49}
